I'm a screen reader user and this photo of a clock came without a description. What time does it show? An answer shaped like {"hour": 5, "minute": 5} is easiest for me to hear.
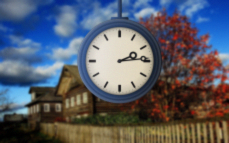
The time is {"hour": 2, "minute": 14}
